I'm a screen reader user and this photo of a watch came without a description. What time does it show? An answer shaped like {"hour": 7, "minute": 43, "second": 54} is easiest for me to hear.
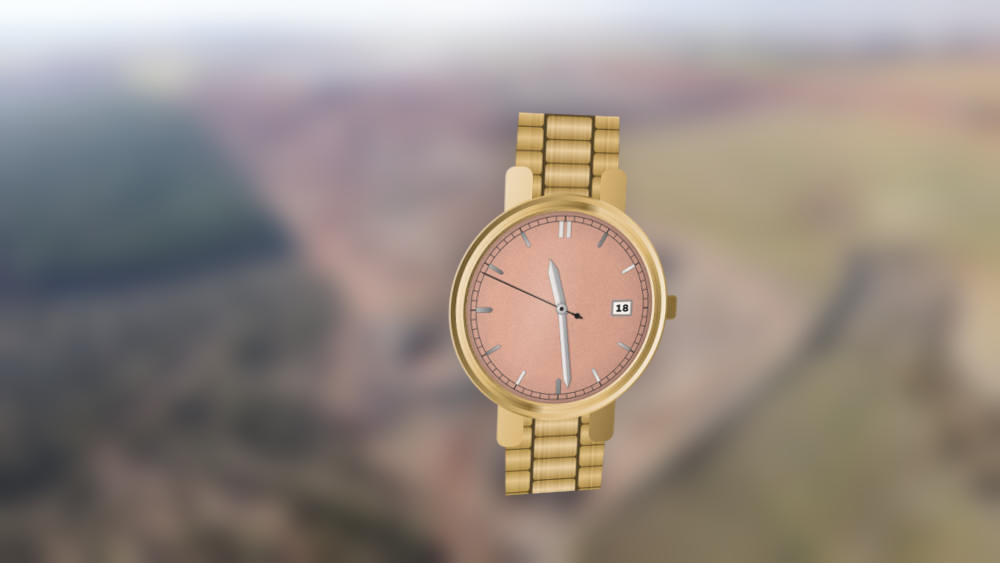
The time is {"hour": 11, "minute": 28, "second": 49}
